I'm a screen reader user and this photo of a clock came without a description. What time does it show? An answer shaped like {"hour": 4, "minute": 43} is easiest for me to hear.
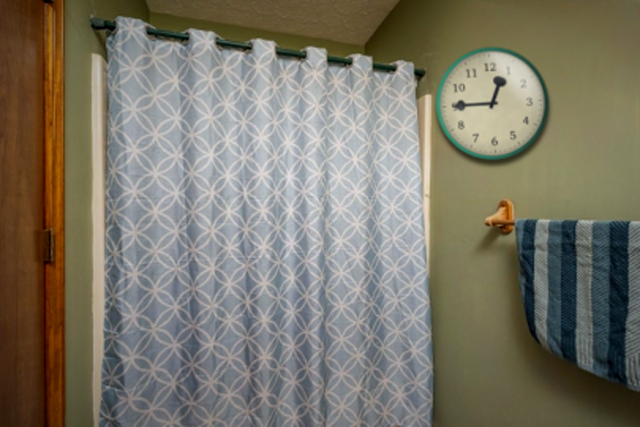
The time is {"hour": 12, "minute": 45}
